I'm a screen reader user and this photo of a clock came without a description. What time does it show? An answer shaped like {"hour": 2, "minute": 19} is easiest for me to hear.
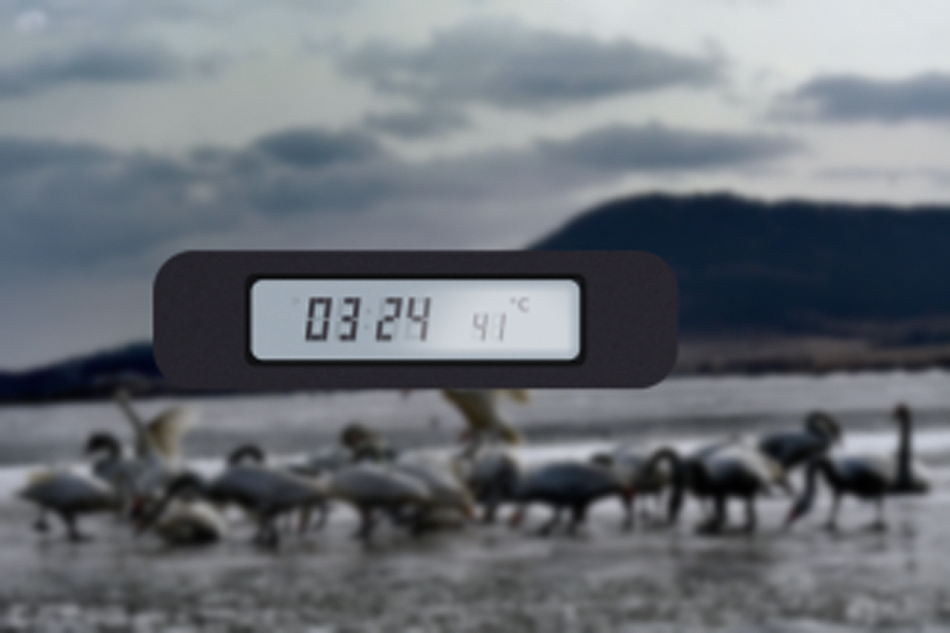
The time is {"hour": 3, "minute": 24}
